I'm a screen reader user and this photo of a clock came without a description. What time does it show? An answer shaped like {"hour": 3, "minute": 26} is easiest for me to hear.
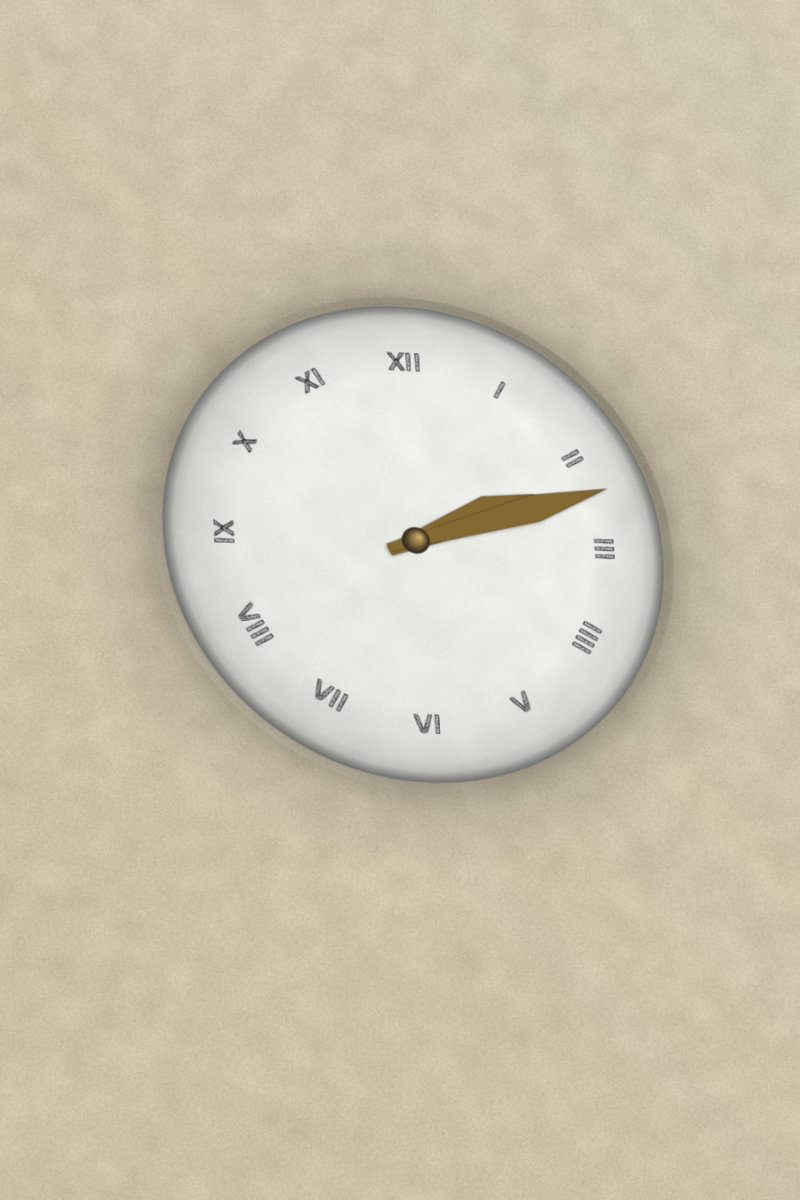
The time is {"hour": 2, "minute": 12}
